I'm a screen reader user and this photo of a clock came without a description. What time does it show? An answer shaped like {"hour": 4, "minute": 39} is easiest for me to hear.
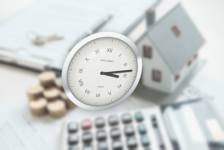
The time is {"hour": 3, "minute": 13}
